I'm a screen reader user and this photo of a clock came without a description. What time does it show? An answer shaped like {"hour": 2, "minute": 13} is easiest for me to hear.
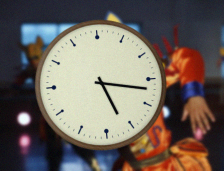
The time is {"hour": 5, "minute": 17}
